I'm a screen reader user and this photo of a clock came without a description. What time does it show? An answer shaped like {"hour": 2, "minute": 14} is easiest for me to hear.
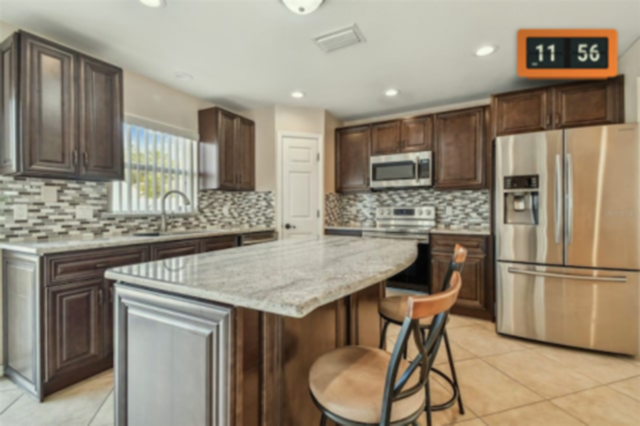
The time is {"hour": 11, "minute": 56}
